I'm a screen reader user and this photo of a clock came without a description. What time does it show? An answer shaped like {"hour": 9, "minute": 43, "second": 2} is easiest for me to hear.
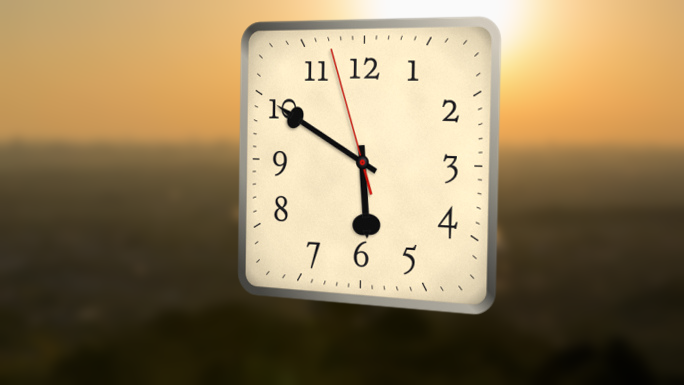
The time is {"hour": 5, "minute": 49, "second": 57}
